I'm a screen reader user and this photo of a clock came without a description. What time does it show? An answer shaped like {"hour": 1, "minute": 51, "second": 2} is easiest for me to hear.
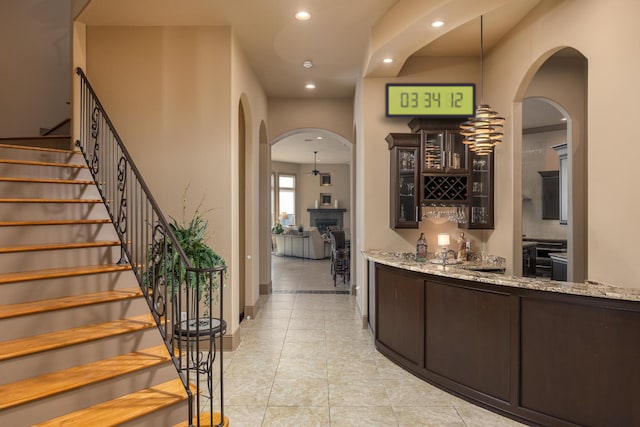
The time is {"hour": 3, "minute": 34, "second": 12}
